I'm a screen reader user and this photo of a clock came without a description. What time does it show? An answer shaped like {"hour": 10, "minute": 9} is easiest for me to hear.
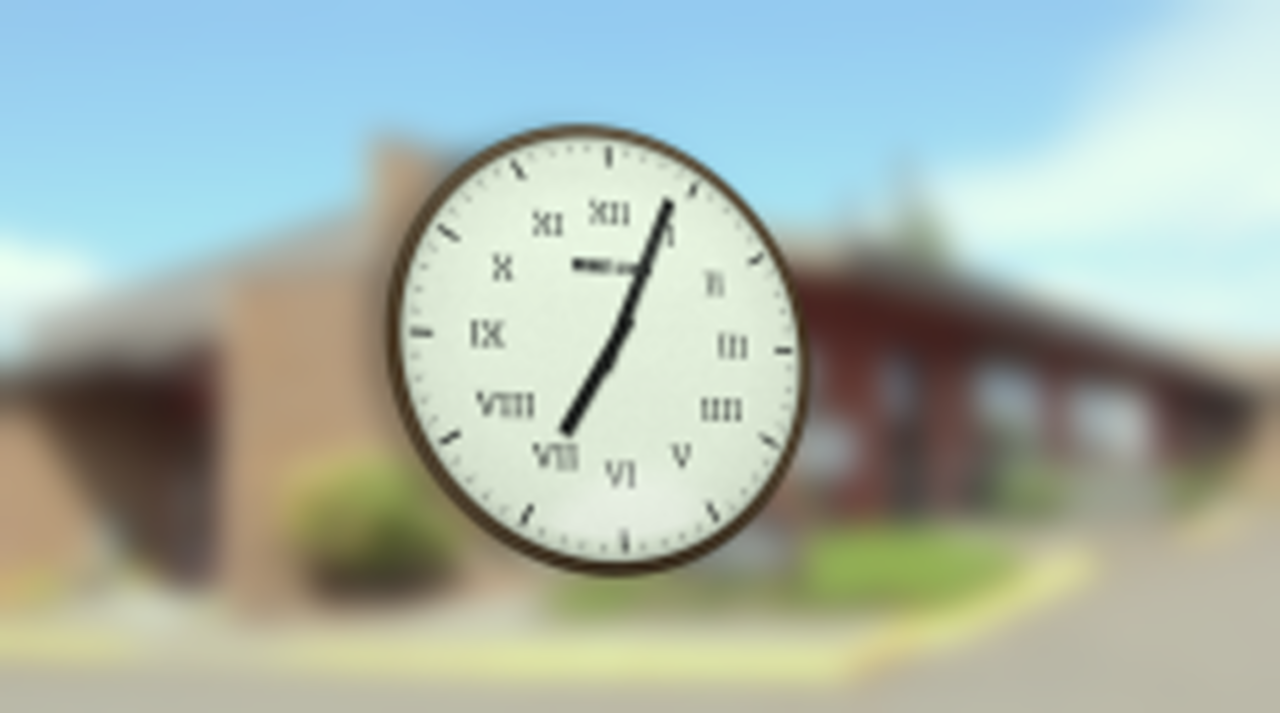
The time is {"hour": 7, "minute": 4}
